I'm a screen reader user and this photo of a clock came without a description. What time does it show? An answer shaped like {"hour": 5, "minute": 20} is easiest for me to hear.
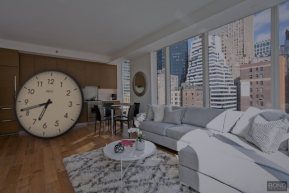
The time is {"hour": 6, "minute": 42}
